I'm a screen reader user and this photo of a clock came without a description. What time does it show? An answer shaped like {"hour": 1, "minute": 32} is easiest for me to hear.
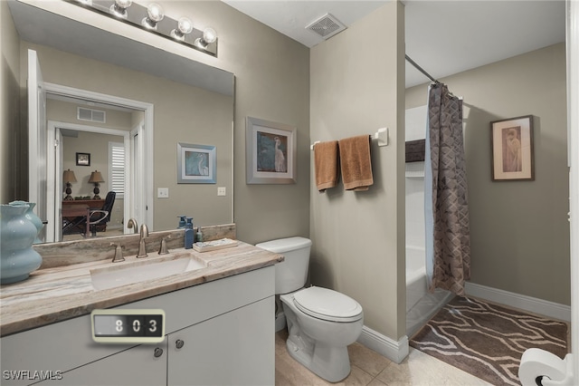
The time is {"hour": 8, "minute": 3}
